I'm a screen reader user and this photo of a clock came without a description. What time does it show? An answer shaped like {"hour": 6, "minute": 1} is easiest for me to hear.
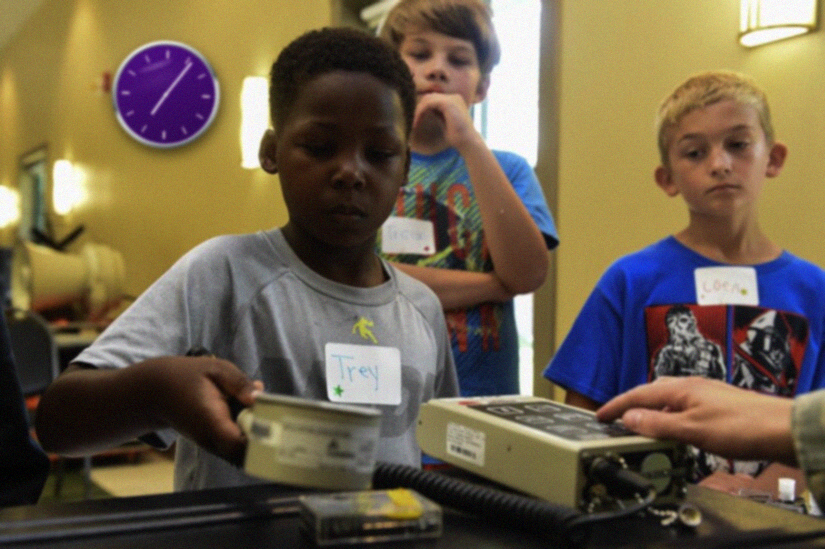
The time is {"hour": 7, "minute": 6}
